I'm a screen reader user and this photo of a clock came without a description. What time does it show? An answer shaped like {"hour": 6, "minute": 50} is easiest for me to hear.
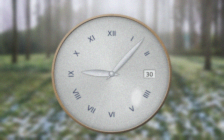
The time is {"hour": 9, "minute": 7}
